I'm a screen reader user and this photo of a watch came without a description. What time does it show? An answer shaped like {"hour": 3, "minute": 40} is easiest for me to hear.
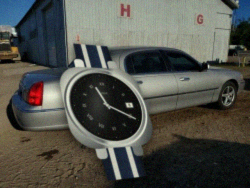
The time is {"hour": 11, "minute": 20}
